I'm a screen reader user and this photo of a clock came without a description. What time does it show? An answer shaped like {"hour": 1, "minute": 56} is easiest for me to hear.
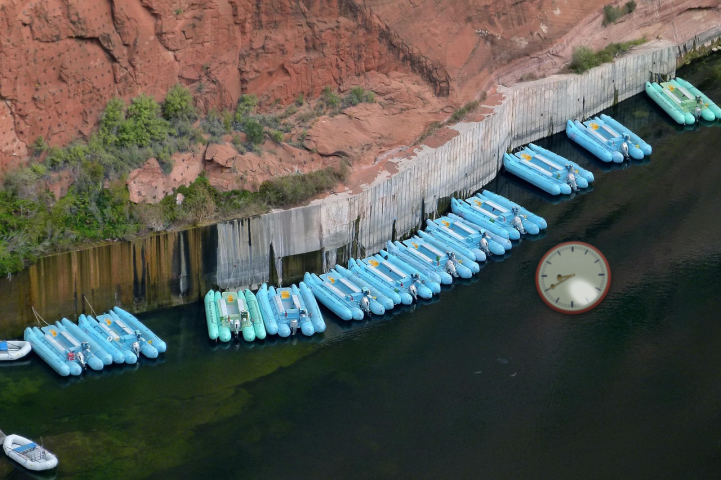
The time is {"hour": 8, "minute": 40}
